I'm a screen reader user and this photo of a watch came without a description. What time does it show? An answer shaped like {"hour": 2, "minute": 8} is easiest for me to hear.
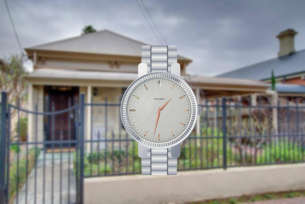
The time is {"hour": 1, "minute": 32}
